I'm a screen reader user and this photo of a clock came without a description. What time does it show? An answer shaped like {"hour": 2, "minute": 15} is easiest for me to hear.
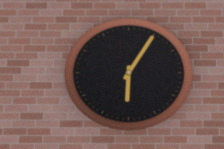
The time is {"hour": 6, "minute": 5}
